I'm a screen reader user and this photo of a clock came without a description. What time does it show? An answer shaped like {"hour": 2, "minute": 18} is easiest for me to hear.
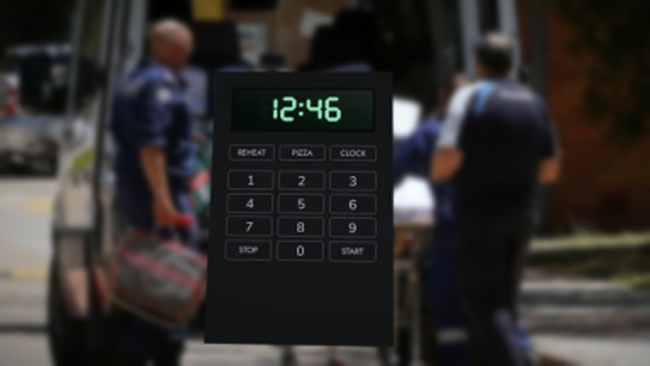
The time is {"hour": 12, "minute": 46}
